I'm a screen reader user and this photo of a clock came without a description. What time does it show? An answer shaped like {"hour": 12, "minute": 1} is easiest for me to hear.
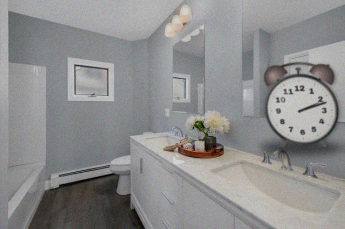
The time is {"hour": 2, "minute": 12}
